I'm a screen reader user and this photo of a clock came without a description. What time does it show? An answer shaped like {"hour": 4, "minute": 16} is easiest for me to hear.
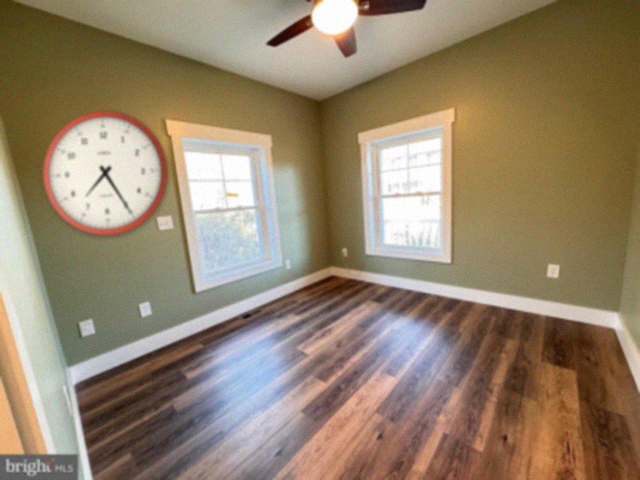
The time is {"hour": 7, "minute": 25}
